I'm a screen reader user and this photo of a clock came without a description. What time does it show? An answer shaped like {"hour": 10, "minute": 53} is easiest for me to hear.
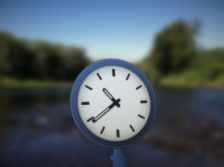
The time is {"hour": 10, "minute": 39}
